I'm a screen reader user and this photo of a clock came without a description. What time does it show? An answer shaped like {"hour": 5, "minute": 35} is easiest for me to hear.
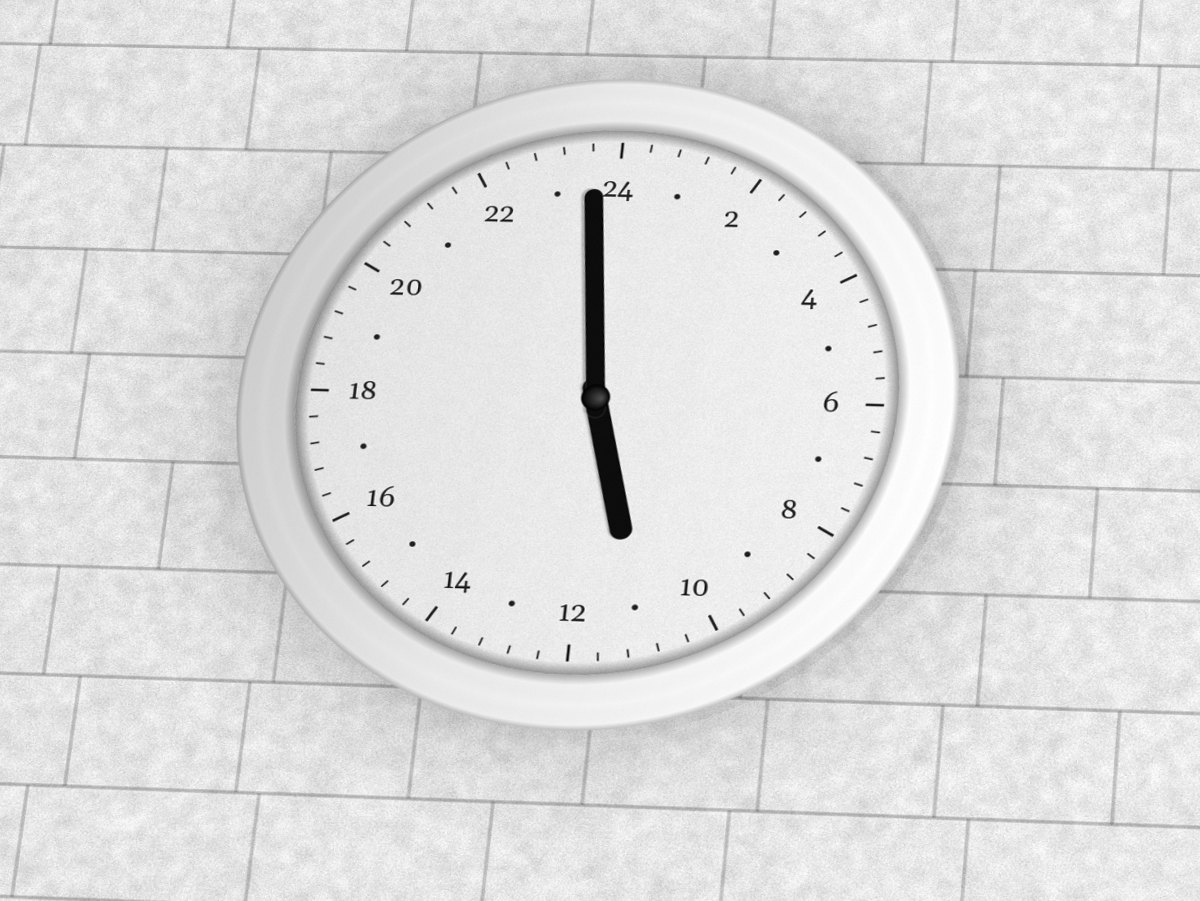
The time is {"hour": 10, "minute": 59}
